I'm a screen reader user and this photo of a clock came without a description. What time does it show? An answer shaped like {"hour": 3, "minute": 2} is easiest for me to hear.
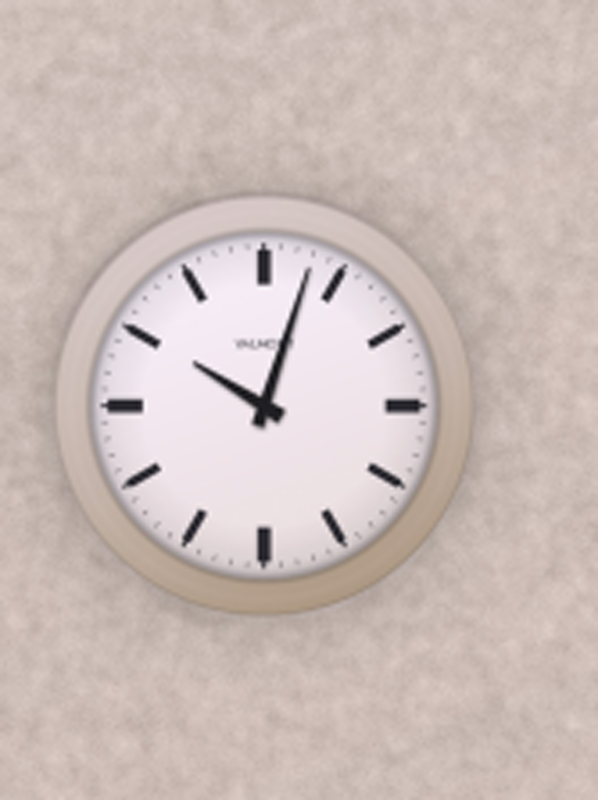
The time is {"hour": 10, "minute": 3}
